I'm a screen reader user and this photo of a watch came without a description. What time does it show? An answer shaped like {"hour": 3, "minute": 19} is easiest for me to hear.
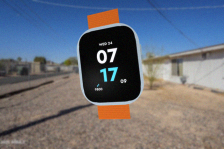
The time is {"hour": 7, "minute": 17}
